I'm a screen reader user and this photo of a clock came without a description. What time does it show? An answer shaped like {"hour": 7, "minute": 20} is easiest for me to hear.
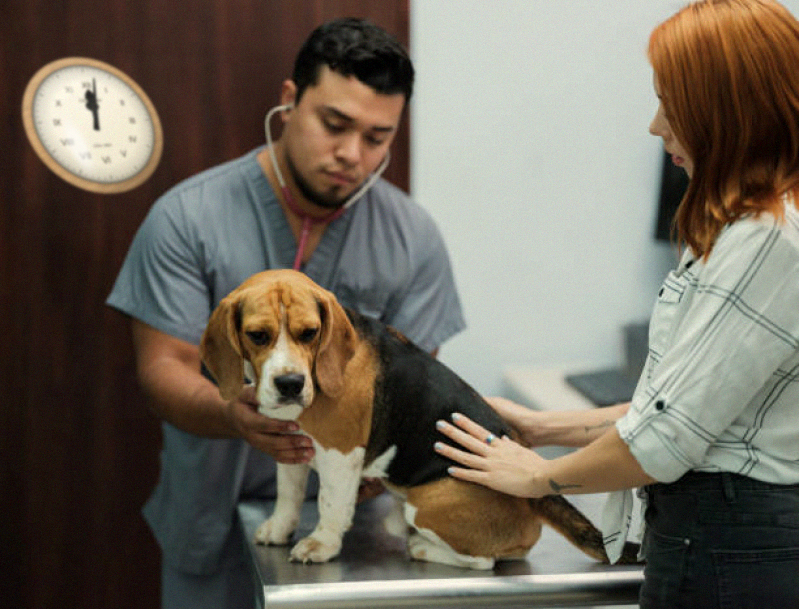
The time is {"hour": 12, "minute": 2}
